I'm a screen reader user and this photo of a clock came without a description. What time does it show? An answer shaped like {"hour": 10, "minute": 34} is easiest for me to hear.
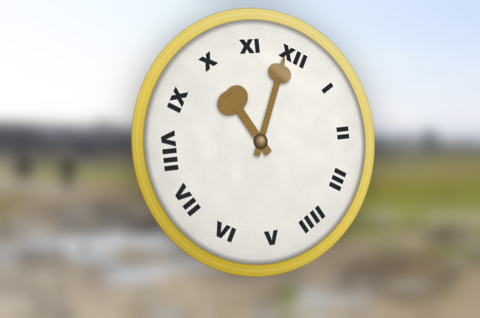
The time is {"hour": 9, "minute": 59}
